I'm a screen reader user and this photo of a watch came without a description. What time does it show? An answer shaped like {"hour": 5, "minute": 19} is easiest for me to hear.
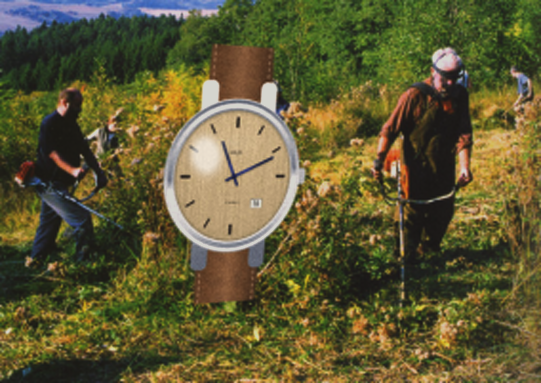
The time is {"hour": 11, "minute": 11}
